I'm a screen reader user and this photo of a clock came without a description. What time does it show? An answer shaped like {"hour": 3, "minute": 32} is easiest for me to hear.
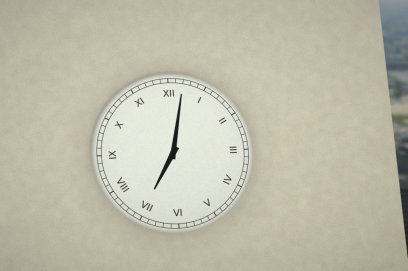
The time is {"hour": 7, "minute": 2}
